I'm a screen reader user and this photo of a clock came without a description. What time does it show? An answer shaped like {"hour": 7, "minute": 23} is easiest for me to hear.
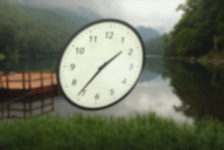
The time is {"hour": 1, "minute": 36}
